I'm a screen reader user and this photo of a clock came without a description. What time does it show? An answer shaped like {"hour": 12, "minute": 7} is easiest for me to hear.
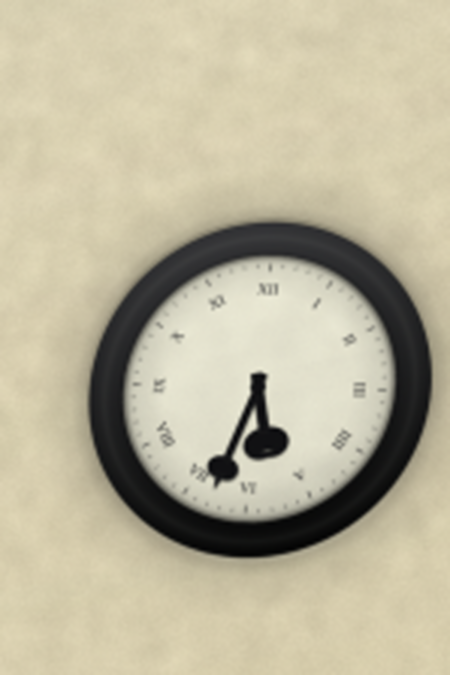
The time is {"hour": 5, "minute": 33}
